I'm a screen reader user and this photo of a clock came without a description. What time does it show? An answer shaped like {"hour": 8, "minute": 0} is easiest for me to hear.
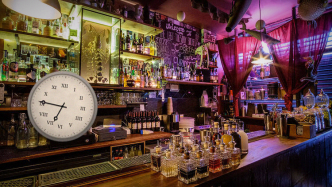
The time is {"hour": 6, "minute": 46}
